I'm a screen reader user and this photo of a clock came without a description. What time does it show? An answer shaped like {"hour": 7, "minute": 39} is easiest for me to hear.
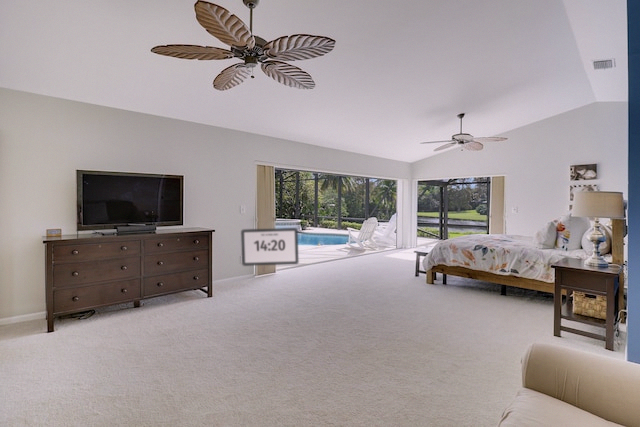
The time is {"hour": 14, "minute": 20}
